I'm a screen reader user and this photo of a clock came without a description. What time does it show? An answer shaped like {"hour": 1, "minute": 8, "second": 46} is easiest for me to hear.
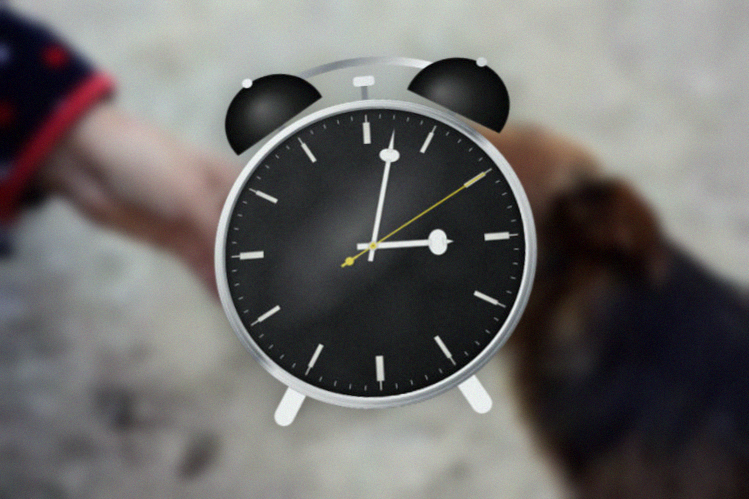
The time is {"hour": 3, "minute": 2, "second": 10}
